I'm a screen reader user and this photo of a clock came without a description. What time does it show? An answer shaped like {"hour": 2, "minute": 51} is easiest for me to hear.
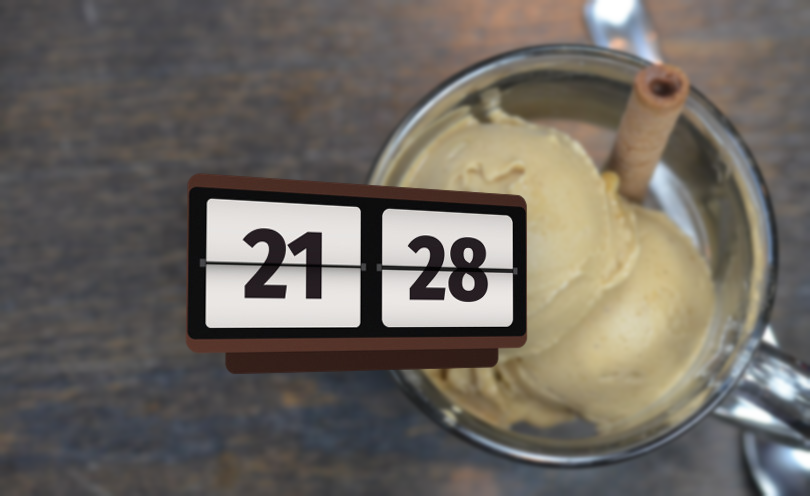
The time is {"hour": 21, "minute": 28}
